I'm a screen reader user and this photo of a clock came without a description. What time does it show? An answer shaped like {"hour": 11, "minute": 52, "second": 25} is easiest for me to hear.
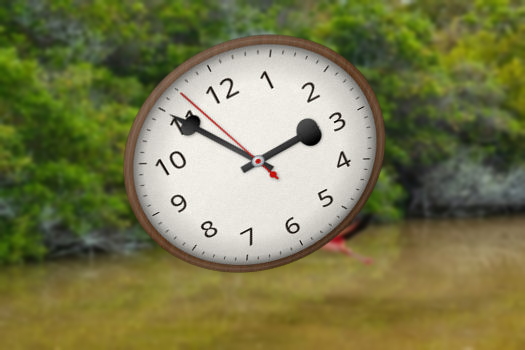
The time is {"hour": 2, "minute": 54, "second": 57}
